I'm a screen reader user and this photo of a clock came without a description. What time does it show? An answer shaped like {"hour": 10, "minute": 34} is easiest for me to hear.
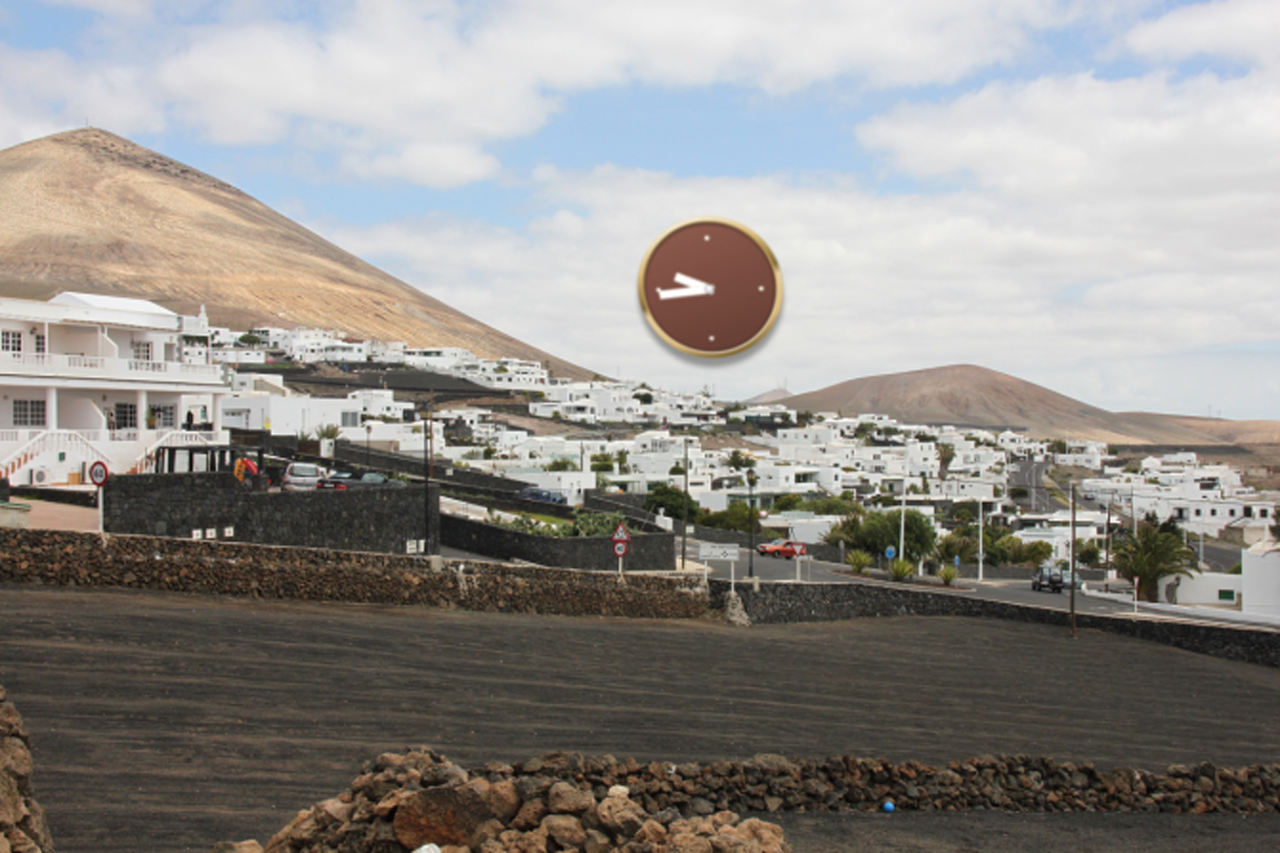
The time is {"hour": 9, "minute": 44}
